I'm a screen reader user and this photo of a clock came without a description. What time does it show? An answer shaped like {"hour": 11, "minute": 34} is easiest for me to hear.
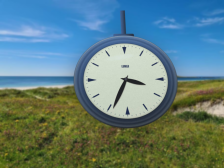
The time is {"hour": 3, "minute": 34}
